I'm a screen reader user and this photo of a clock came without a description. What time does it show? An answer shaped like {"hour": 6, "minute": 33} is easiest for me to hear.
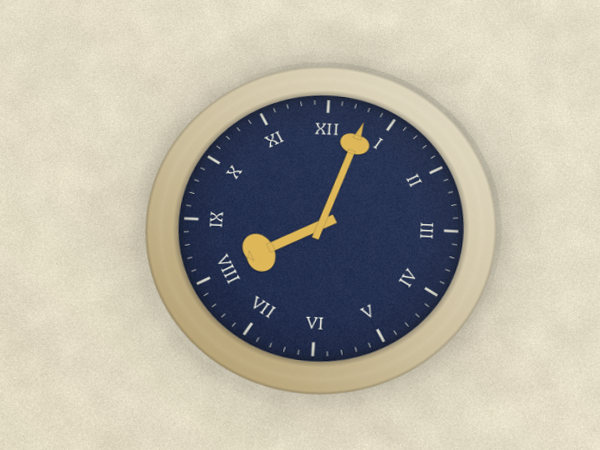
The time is {"hour": 8, "minute": 3}
